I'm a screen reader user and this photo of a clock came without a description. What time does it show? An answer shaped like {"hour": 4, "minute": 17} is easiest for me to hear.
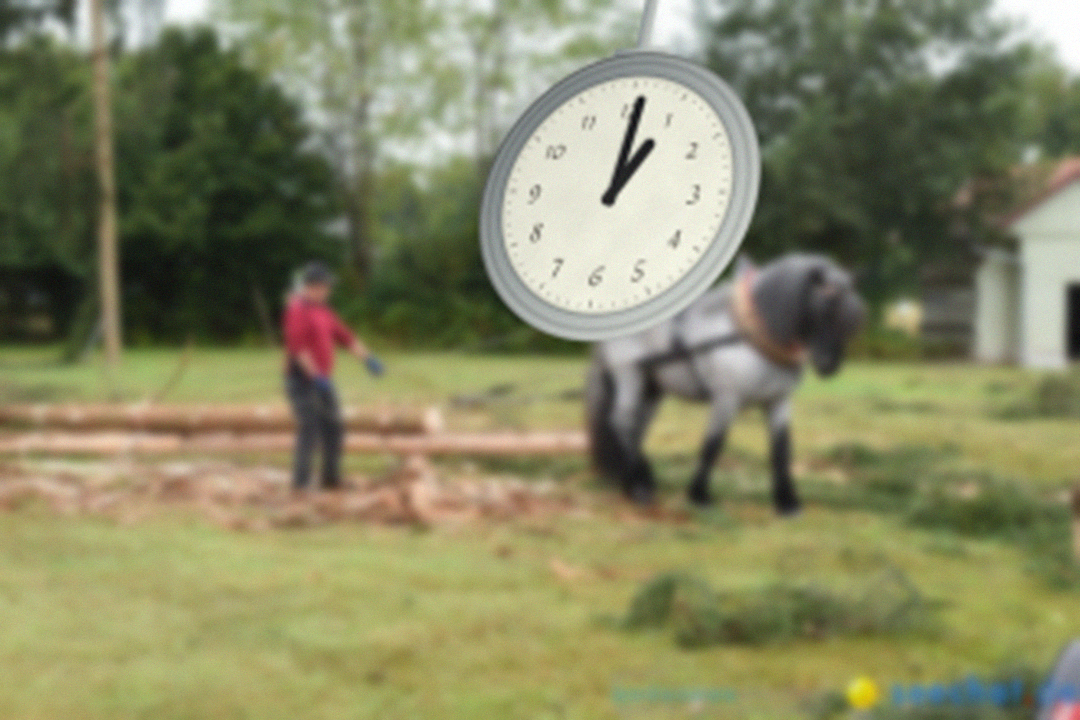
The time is {"hour": 1, "minute": 1}
